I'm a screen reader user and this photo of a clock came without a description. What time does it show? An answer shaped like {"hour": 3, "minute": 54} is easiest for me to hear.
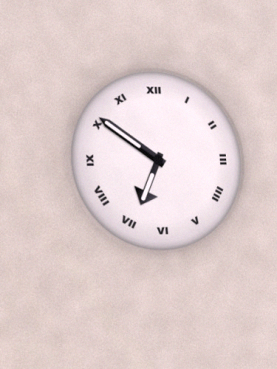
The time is {"hour": 6, "minute": 51}
